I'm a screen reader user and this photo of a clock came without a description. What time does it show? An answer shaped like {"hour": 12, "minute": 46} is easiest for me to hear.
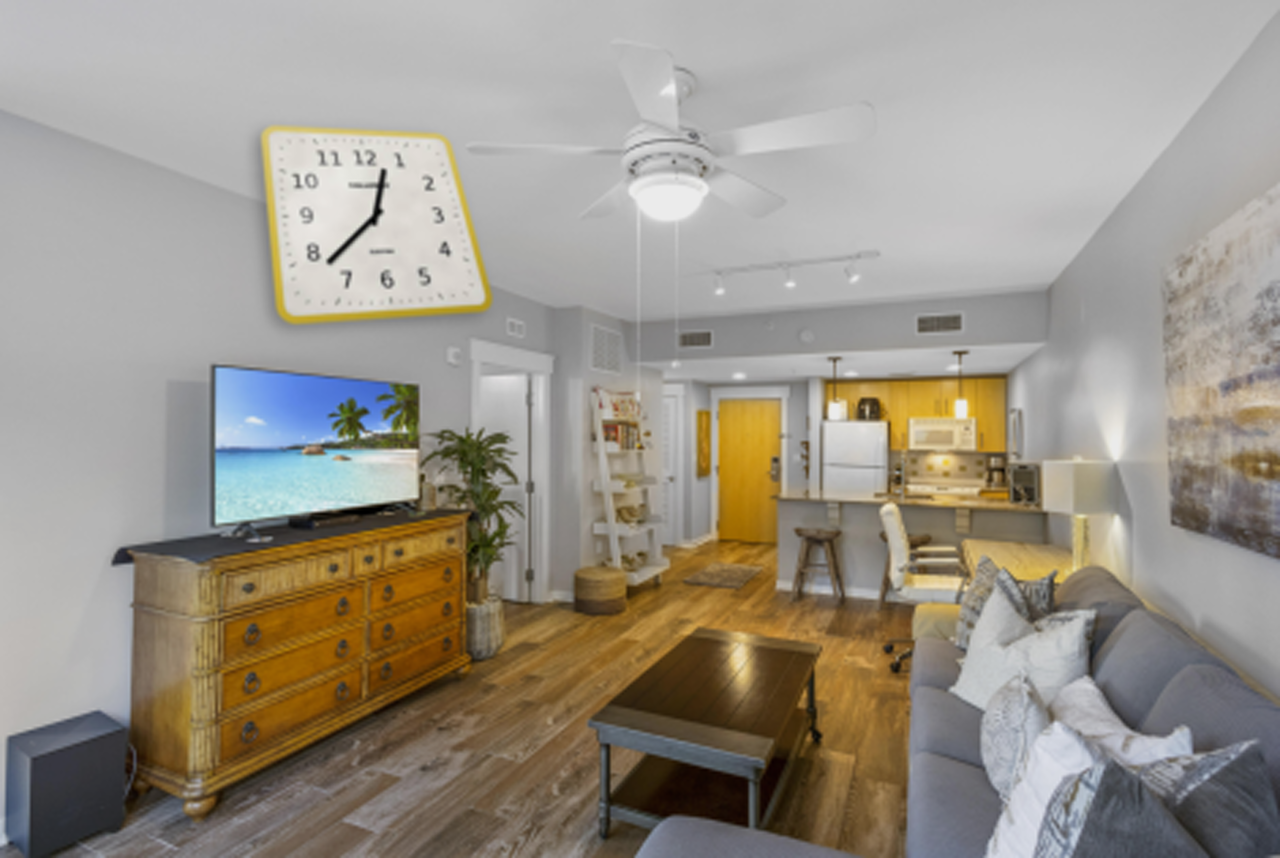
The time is {"hour": 12, "minute": 38}
